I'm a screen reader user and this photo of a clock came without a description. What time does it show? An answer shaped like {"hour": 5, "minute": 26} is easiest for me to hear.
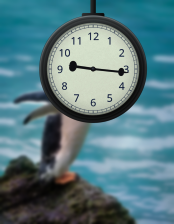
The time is {"hour": 9, "minute": 16}
